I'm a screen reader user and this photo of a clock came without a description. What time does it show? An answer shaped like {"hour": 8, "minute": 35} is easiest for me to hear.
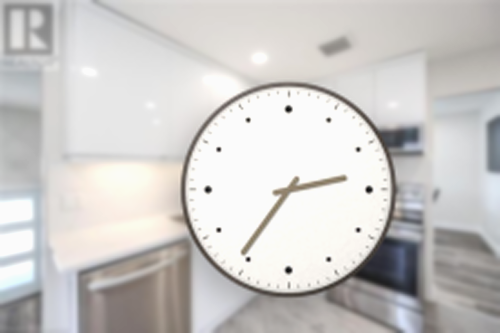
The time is {"hour": 2, "minute": 36}
